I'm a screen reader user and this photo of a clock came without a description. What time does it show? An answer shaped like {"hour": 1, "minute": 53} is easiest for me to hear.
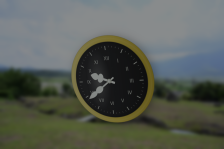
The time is {"hour": 9, "minute": 39}
